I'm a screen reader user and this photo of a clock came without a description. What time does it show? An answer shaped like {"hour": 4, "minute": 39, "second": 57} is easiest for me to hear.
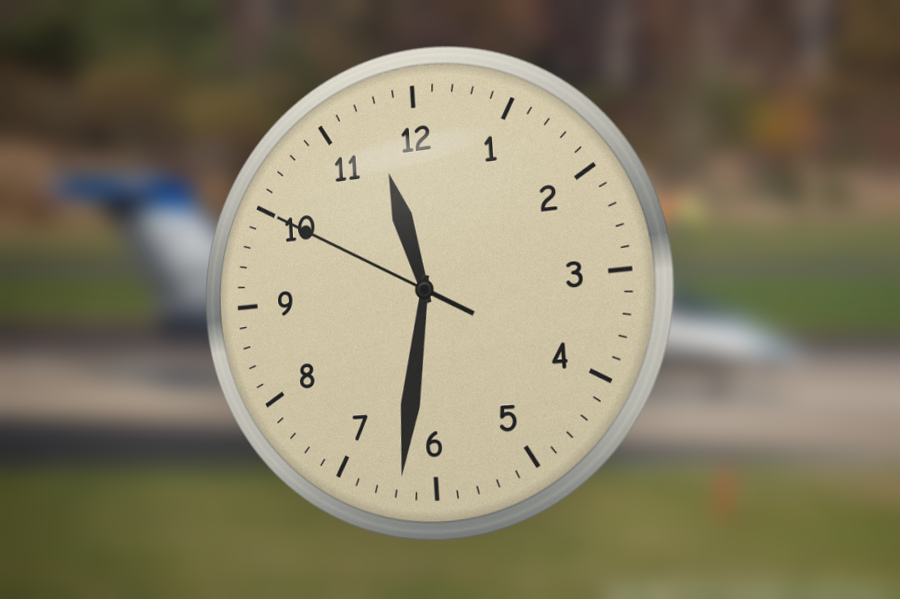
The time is {"hour": 11, "minute": 31, "second": 50}
